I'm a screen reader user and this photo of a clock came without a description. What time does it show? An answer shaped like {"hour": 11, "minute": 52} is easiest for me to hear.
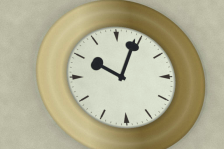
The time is {"hour": 10, "minute": 4}
